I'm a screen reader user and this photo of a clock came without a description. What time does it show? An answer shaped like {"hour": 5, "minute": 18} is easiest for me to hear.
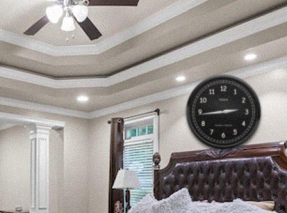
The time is {"hour": 2, "minute": 44}
